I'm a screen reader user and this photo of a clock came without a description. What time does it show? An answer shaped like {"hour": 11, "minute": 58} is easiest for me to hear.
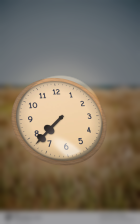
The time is {"hour": 7, "minute": 38}
